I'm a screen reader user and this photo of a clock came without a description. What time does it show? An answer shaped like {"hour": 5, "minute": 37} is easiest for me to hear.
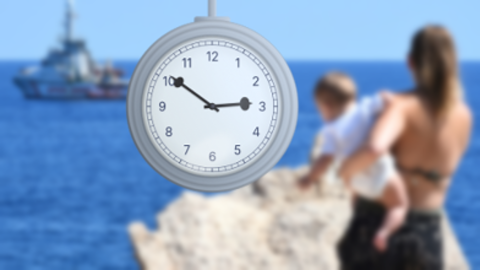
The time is {"hour": 2, "minute": 51}
